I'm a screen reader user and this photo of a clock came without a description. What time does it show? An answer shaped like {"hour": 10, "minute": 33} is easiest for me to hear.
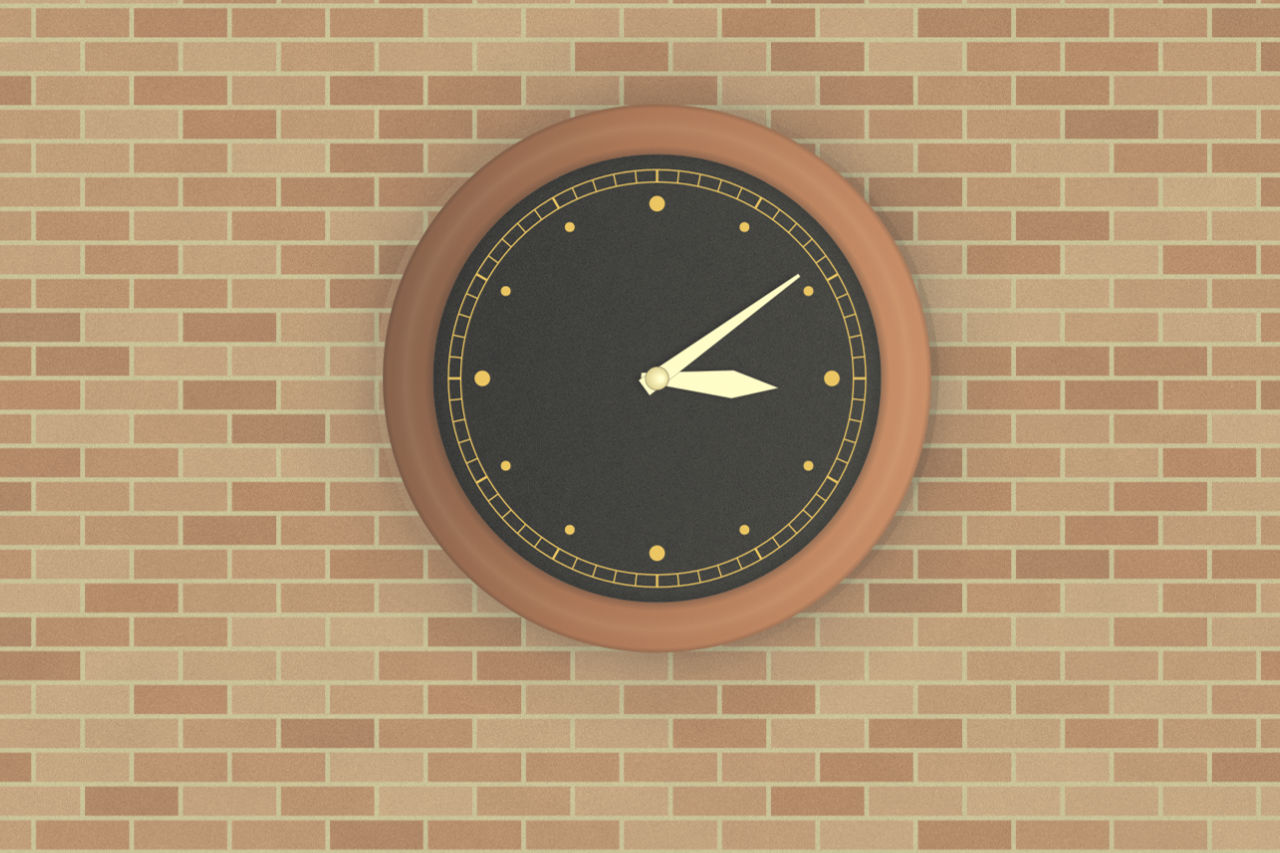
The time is {"hour": 3, "minute": 9}
